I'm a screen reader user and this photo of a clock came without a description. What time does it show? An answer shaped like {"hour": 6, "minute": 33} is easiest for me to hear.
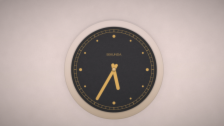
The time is {"hour": 5, "minute": 35}
